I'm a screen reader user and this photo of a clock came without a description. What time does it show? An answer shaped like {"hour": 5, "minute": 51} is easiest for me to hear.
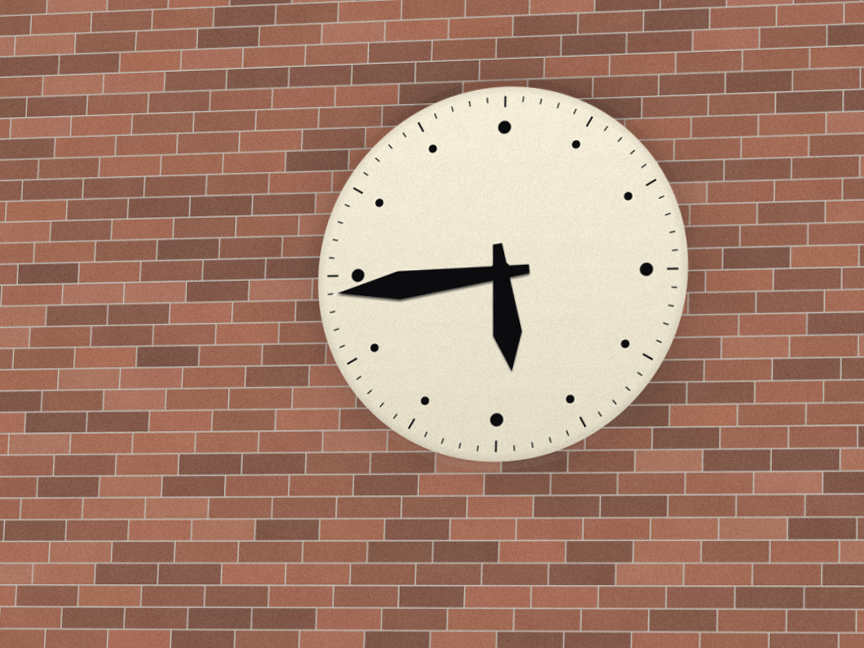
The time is {"hour": 5, "minute": 44}
